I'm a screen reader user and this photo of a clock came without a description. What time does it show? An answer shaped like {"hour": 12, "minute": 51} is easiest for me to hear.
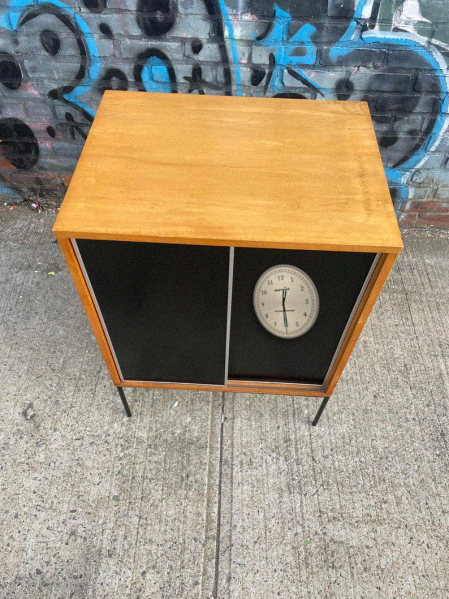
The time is {"hour": 12, "minute": 30}
